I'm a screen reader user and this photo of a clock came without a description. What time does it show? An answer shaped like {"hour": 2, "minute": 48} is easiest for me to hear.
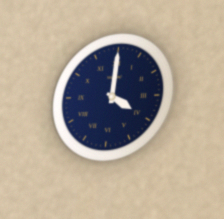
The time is {"hour": 4, "minute": 0}
